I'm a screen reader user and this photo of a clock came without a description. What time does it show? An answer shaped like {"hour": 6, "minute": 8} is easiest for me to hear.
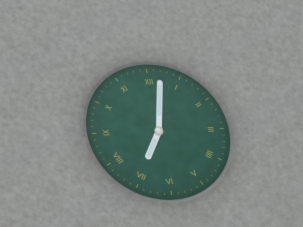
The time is {"hour": 7, "minute": 2}
